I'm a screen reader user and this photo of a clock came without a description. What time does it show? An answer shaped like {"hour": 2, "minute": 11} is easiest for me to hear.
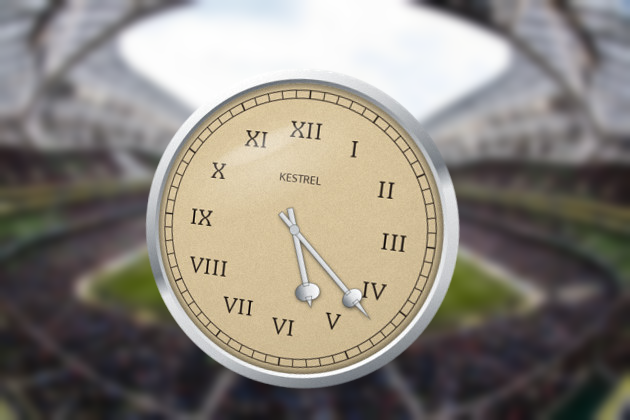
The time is {"hour": 5, "minute": 22}
